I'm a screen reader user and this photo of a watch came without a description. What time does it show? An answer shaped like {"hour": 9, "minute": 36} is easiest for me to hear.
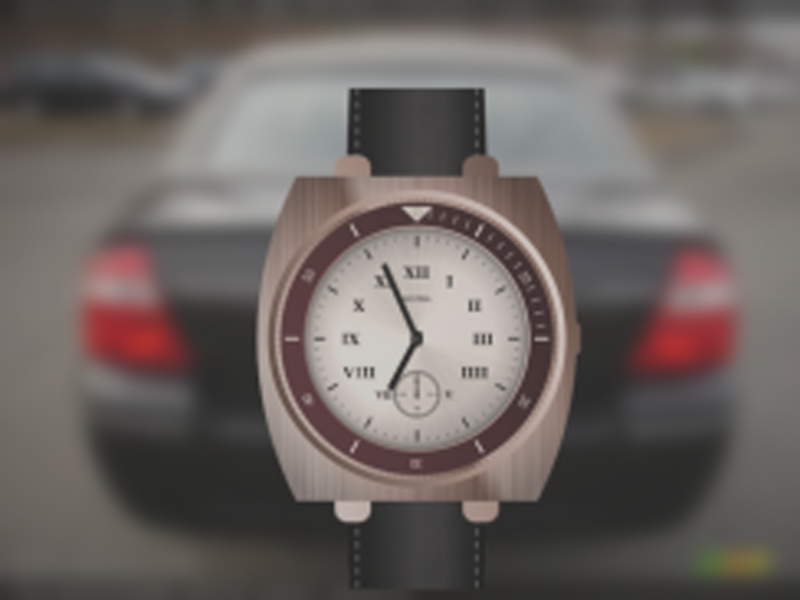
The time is {"hour": 6, "minute": 56}
